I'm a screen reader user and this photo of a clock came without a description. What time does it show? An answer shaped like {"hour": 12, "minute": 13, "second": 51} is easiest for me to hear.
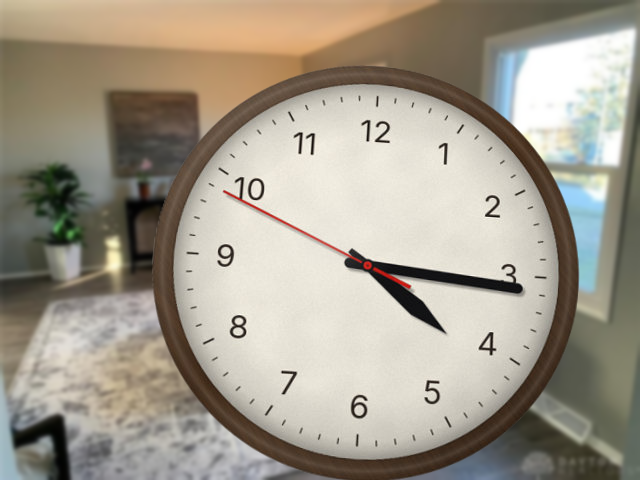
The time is {"hour": 4, "minute": 15, "second": 49}
